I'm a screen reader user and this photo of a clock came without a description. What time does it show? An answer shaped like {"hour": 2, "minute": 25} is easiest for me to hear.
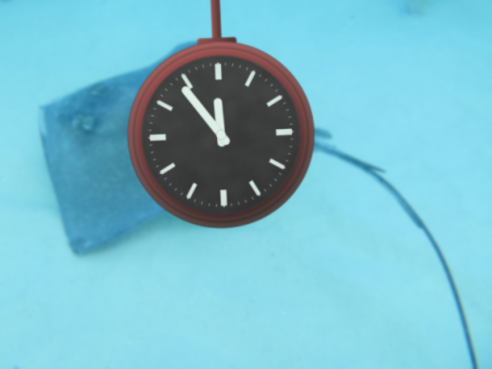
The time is {"hour": 11, "minute": 54}
